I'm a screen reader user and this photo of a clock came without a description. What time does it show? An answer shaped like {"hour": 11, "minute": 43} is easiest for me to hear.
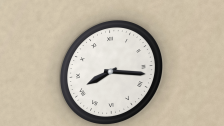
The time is {"hour": 8, "minute": 17}
